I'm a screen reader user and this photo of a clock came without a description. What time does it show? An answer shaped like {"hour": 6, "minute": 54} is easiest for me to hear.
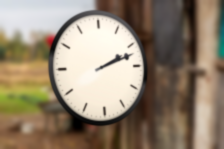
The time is {"hour": 2, "minute": 12}
